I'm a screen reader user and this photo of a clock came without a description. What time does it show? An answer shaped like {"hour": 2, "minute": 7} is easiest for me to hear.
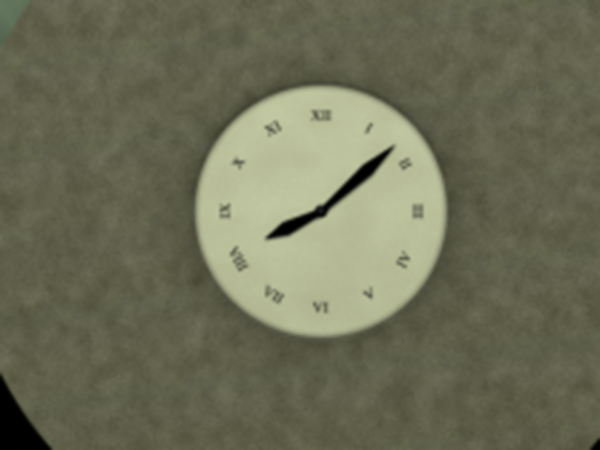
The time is {"hour": 8, "minute": 8}
